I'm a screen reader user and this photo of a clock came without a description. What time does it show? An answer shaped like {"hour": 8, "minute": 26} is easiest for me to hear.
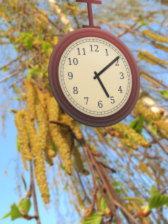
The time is {"hour": 5, "minute": 9}
